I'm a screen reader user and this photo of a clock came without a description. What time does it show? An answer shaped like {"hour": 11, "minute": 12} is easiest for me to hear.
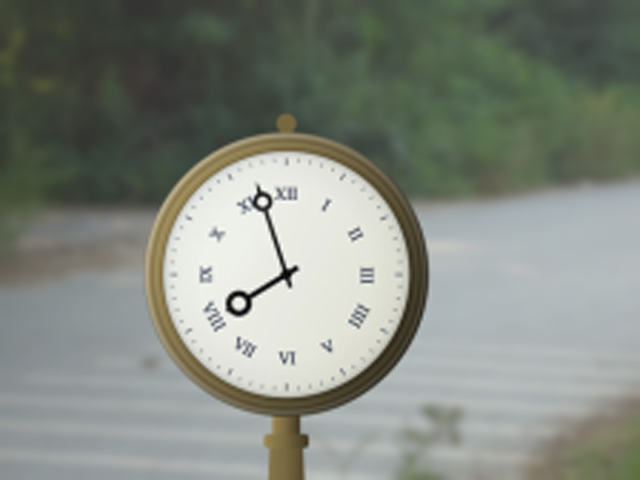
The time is {"hour": 7, "minute": 57}
